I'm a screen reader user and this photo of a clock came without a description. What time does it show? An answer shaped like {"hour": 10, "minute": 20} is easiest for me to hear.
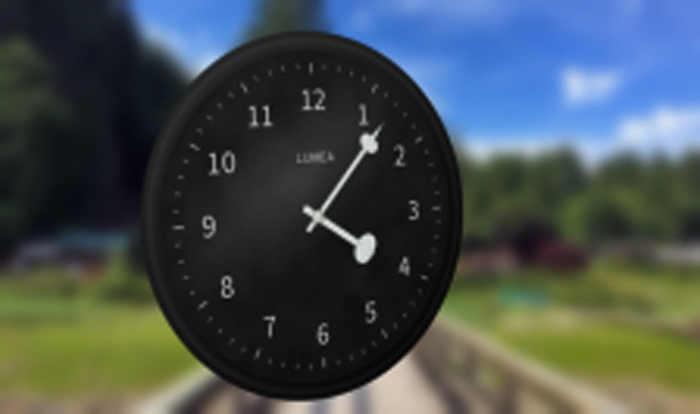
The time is {"hour": 4, "minute": 7}
